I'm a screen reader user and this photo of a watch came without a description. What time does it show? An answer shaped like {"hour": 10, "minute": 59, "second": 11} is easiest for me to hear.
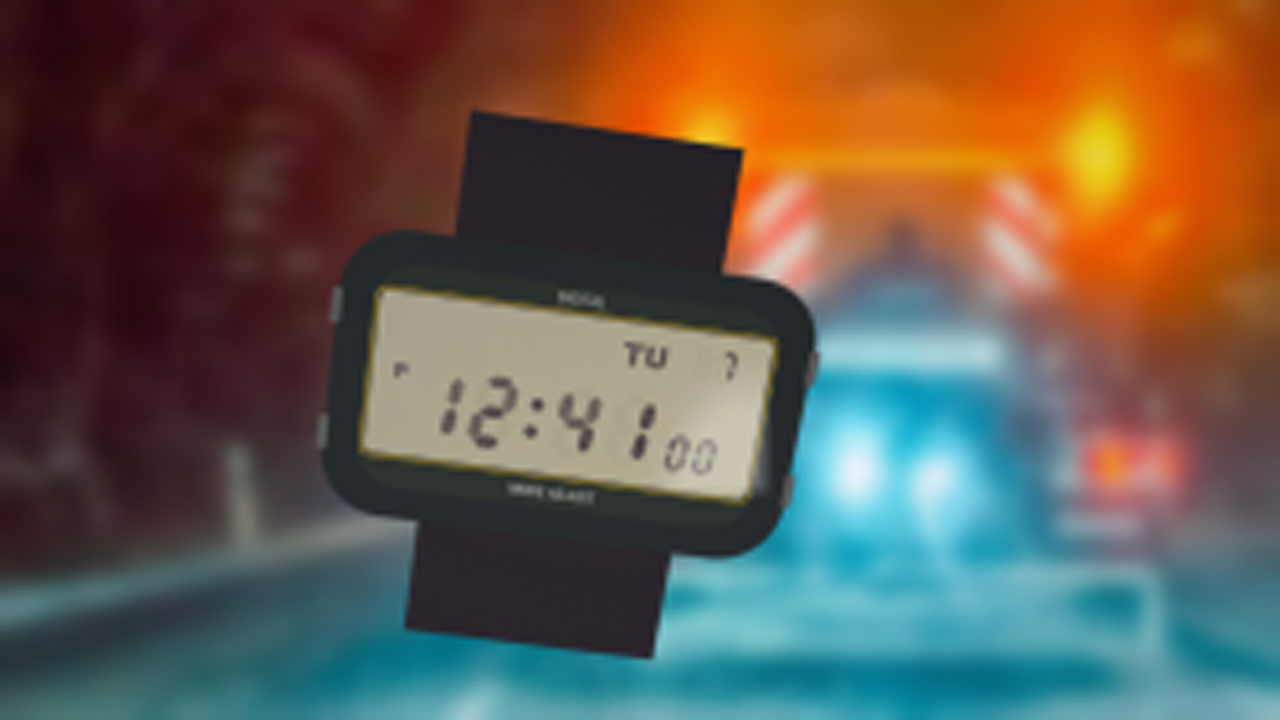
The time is {"hour": 12, "minute": 41, "second": 0}
